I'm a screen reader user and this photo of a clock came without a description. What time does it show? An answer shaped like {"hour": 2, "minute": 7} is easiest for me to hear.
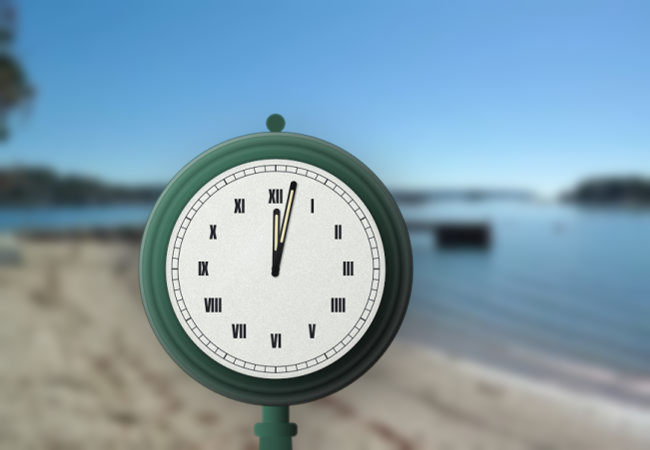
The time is {"hour": 12, "minute": 2}
